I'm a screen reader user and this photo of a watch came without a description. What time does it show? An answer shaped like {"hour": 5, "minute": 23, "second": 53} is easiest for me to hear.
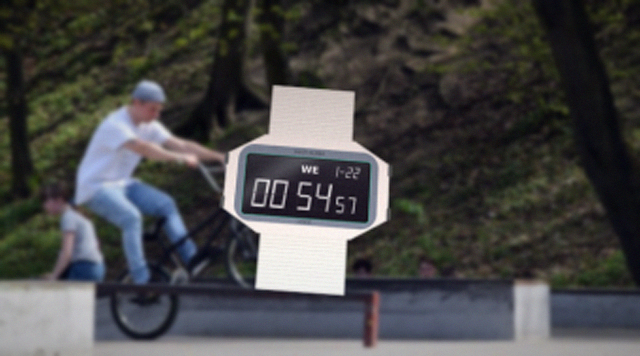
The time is {"hour": 0, "minute": 54, "second": 57}
